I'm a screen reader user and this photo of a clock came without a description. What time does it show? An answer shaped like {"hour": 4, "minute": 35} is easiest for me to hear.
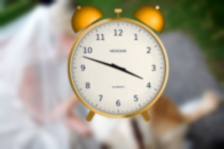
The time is {"hour": 3, "minute": 48}
